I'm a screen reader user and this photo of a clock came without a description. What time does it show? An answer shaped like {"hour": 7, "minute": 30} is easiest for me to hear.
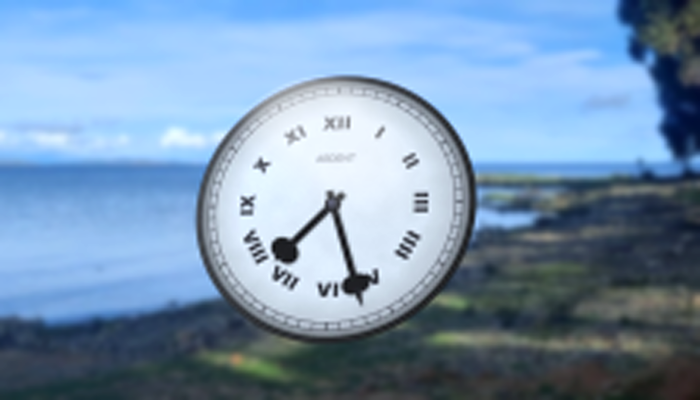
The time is {"hour": 7, "minute": 27}
